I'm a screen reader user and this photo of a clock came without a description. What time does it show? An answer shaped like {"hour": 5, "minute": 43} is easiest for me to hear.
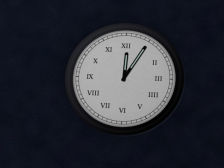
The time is {"hour": 12, "minute": 5}
